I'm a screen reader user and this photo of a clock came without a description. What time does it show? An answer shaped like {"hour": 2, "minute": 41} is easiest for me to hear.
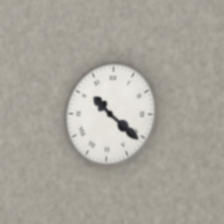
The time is {"hour": 10, "minute": 21}
